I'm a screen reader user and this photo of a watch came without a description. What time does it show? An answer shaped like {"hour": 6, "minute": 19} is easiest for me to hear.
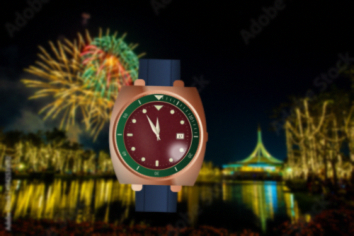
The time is {"hour": 11, "minute": 55}
